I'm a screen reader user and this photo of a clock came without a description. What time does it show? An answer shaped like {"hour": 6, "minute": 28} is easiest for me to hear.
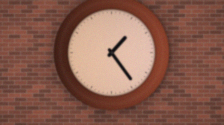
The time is {"hour": 1, "minute": 24}
